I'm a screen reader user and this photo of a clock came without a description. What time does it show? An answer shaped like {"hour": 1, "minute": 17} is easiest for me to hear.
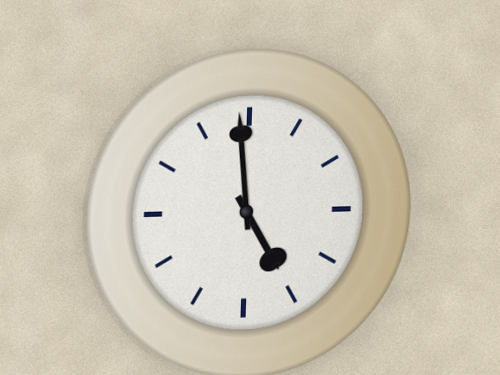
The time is {"hour": 4, "minute": 59}
